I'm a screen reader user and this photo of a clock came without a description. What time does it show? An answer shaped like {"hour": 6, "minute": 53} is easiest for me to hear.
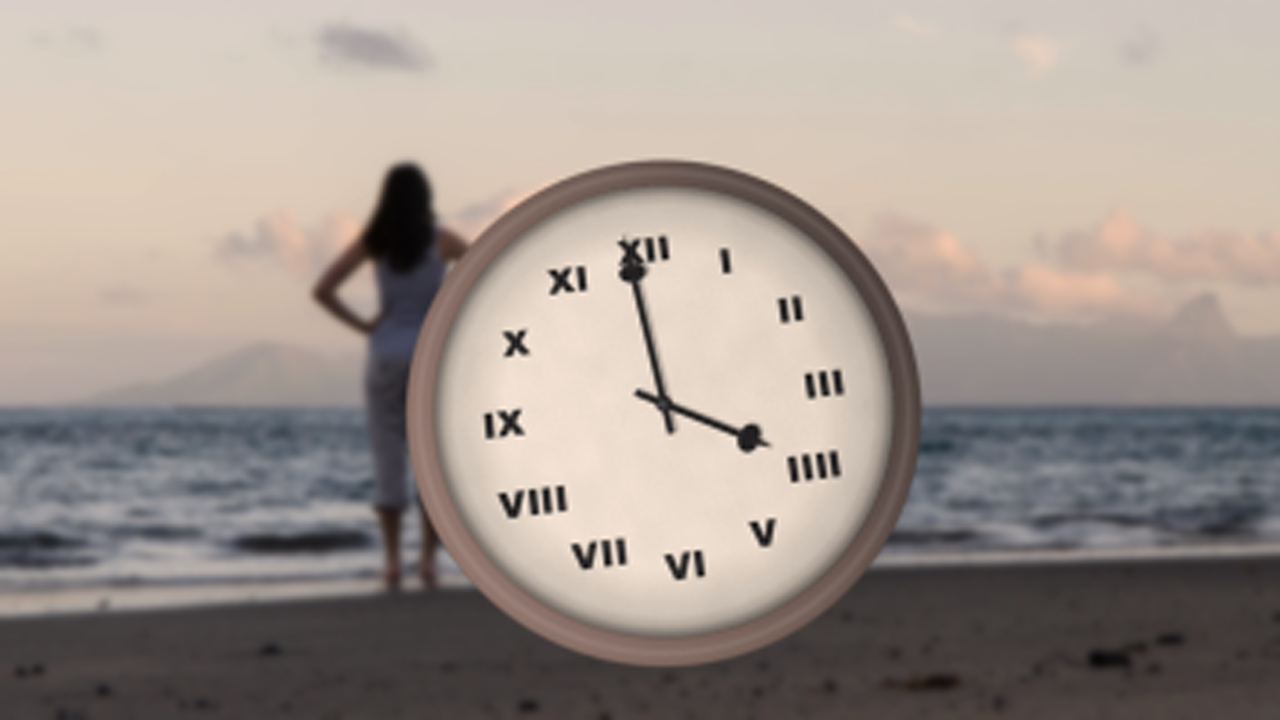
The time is {"hour": 3, "minute": 59}
